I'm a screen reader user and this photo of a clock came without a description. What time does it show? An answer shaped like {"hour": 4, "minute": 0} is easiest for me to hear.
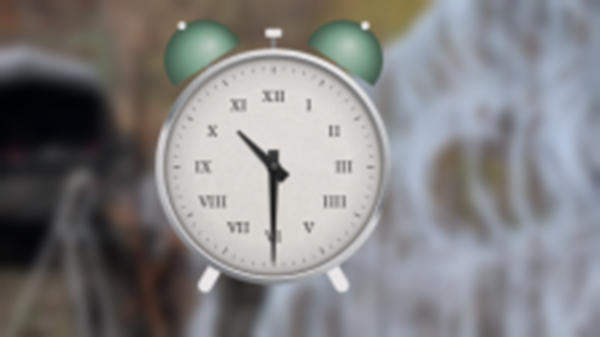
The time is {"hour": 10, "minute": 30}
